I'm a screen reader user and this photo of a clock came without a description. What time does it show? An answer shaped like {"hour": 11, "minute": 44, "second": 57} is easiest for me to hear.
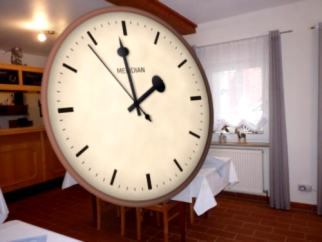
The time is {"hour": 1, "minute": 58, "second": 54}
